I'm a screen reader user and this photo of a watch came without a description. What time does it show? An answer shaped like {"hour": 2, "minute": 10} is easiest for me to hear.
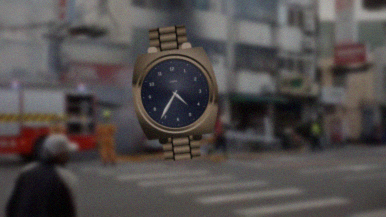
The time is {"hour": 4, "minute": 36}
